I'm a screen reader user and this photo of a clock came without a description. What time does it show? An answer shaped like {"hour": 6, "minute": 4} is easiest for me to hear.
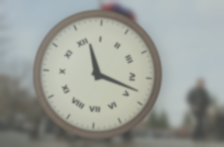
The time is {"hour": 12, "minute": 23}
